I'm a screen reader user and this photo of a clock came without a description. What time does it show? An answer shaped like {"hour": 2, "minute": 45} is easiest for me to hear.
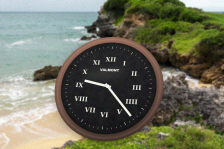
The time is {"hour": 9, "minute": 23}
